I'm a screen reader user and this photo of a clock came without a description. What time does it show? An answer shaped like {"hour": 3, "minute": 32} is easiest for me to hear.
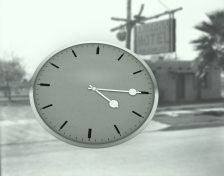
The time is {"hour": 4, "minute": 15}
